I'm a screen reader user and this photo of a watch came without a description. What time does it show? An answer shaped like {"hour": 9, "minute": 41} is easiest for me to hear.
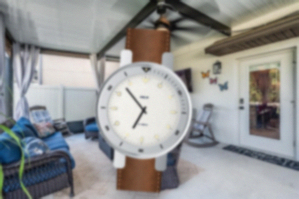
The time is {"hour": 6, "minute": 53}
